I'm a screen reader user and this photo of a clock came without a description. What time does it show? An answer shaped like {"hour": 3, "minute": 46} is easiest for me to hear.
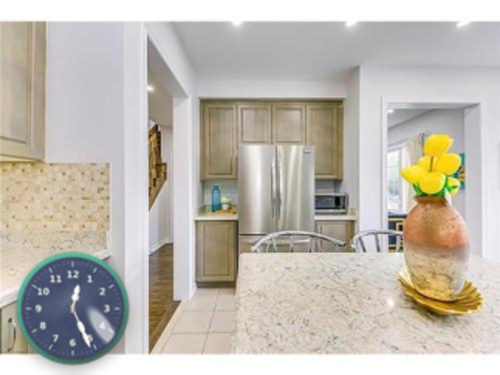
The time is {"hour": 12, "minute": 26}
